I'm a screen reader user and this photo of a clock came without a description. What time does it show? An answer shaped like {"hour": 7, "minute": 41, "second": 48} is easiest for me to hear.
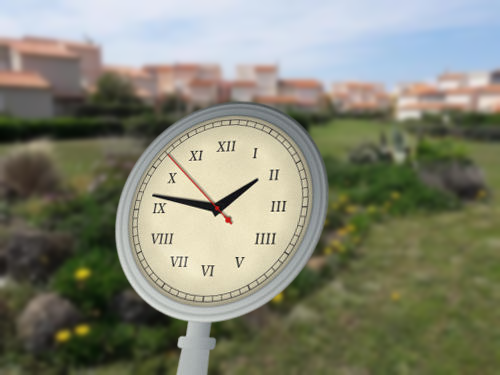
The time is {"hour": 1, "minute": 46, "second": 52}
